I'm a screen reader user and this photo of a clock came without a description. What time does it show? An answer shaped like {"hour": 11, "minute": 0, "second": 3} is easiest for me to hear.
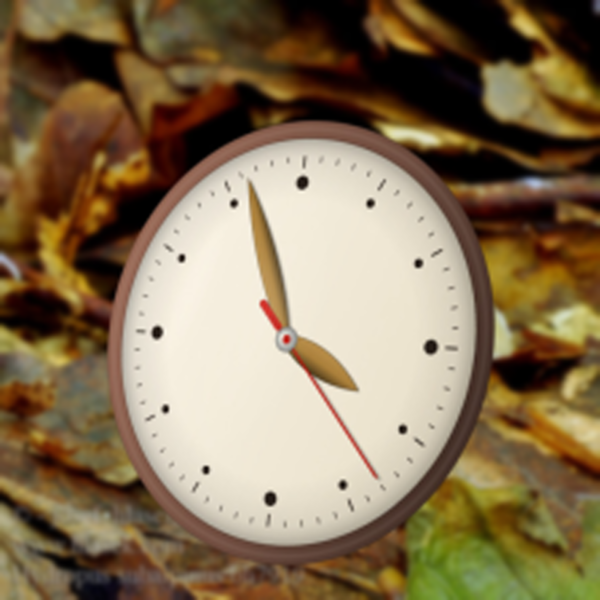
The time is {"hour": 3, "minute": 56, "second": 23}
